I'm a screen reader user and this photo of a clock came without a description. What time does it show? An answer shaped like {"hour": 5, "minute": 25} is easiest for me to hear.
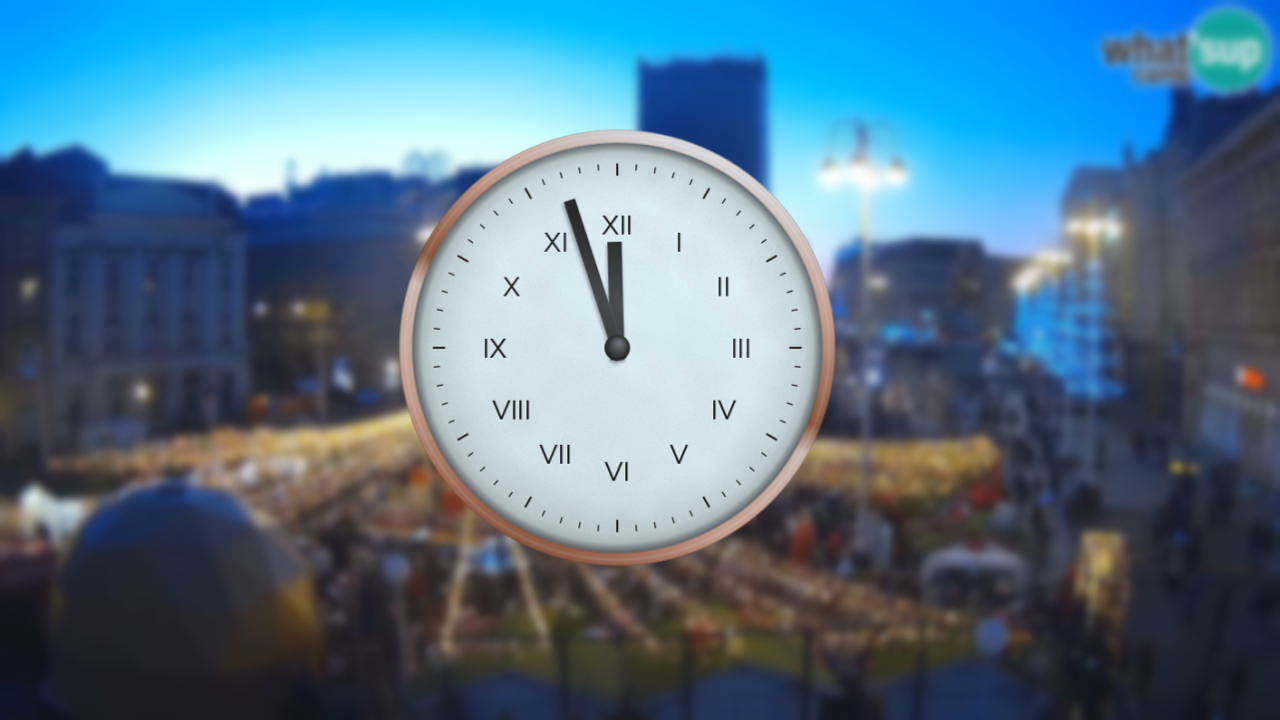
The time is {"hour": 11, "minute": 57}
